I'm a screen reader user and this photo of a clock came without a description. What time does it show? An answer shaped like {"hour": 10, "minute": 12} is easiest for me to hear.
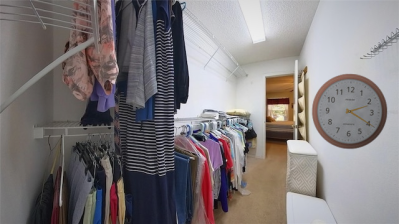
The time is {"hour": 2, "minute": 20}
